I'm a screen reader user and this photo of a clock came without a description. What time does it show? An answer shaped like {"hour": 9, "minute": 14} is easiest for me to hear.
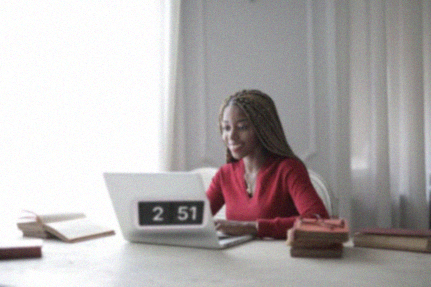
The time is {"hour": 2, "minute": 51}
